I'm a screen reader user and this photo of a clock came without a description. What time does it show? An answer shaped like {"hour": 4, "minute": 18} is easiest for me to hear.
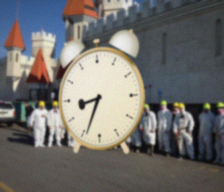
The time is {"hour": 8, "minute": 34}
